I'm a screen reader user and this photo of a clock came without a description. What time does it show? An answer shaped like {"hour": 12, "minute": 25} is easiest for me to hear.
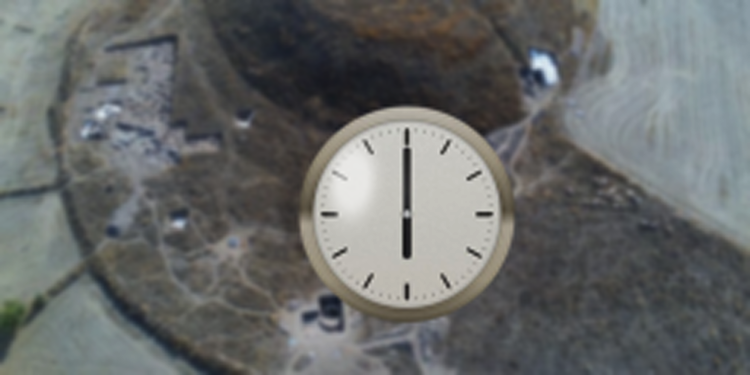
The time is {"hour": 6, "minute": 0}
